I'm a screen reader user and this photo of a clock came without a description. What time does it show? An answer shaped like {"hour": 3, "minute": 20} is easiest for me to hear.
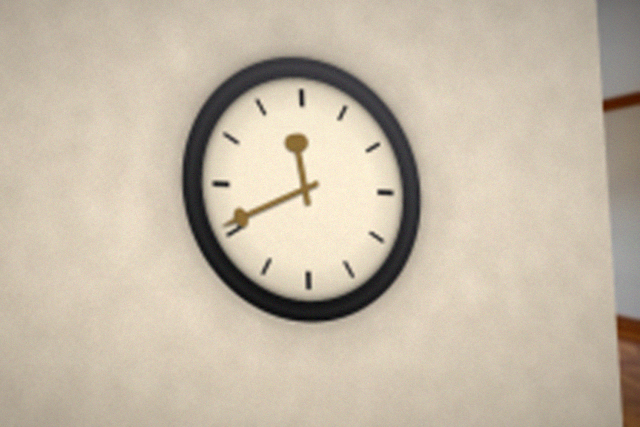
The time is {"hour": 11, "minute": 41}
